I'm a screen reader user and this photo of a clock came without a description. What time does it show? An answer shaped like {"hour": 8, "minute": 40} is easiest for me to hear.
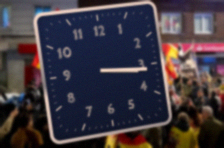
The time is {"hour": 3, "minute": 16}
